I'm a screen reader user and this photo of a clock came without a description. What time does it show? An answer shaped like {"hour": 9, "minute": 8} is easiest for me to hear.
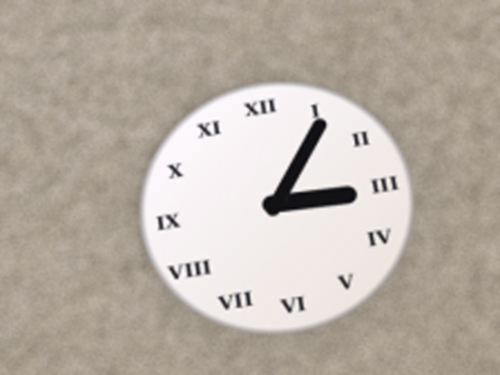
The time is {"hour": 3, "minute": 6}
